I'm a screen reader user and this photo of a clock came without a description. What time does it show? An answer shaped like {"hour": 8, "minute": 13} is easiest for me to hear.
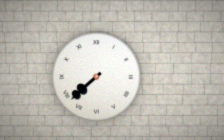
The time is {"hour": 7, "minute": 38}
